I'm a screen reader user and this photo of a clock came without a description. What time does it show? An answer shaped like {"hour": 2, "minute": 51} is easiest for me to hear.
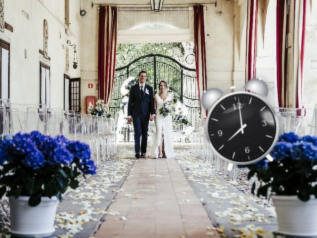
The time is {"hour": 8, "minute": 1}
